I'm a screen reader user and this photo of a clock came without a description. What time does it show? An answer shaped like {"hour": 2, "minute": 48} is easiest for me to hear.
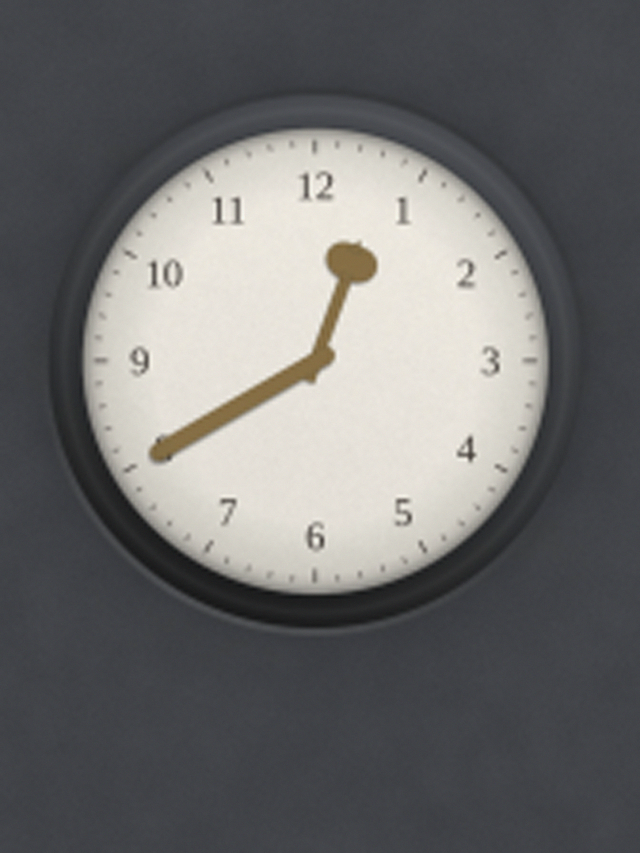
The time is {"hour": 12, "minute": 40}
